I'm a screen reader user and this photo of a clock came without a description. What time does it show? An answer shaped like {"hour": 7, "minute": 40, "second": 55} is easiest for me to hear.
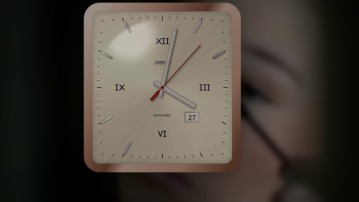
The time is {"hour": 4, "minute": 2, "second": 7}
